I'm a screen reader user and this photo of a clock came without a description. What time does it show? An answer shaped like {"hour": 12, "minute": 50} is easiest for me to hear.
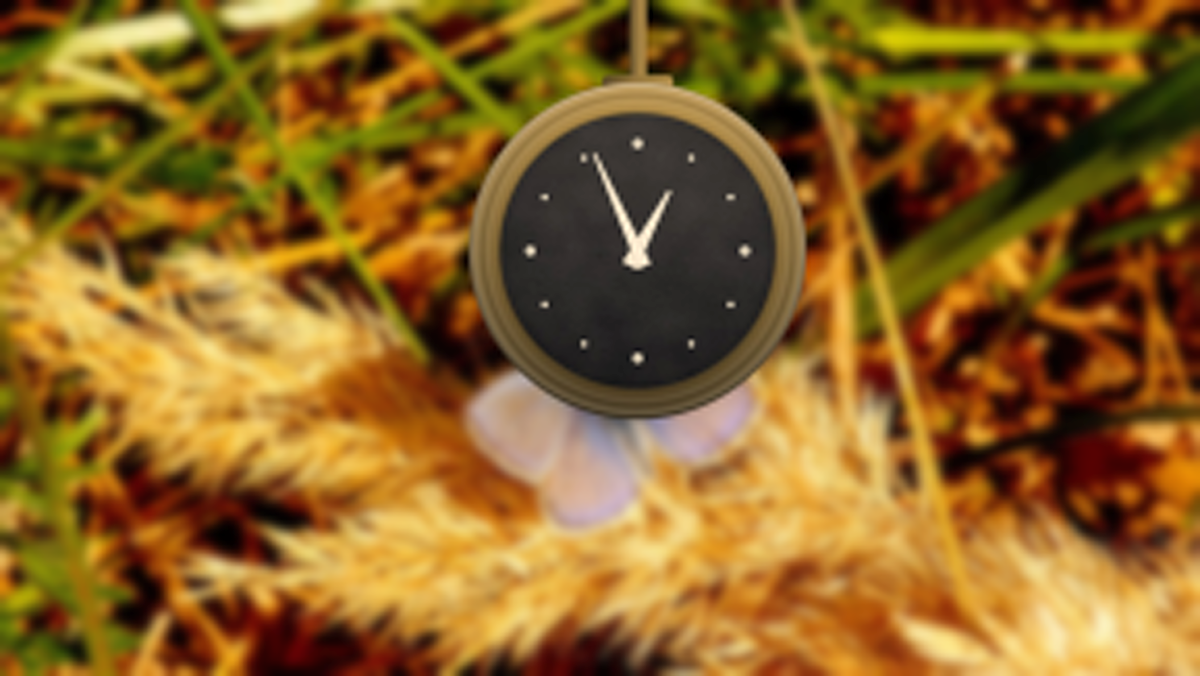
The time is {"hour": 12, "minute": 56}
